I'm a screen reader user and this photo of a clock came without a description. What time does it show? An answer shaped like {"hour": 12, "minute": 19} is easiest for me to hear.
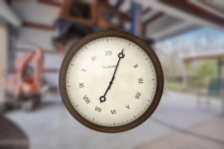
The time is {"hour": 7, "minute": 4}
